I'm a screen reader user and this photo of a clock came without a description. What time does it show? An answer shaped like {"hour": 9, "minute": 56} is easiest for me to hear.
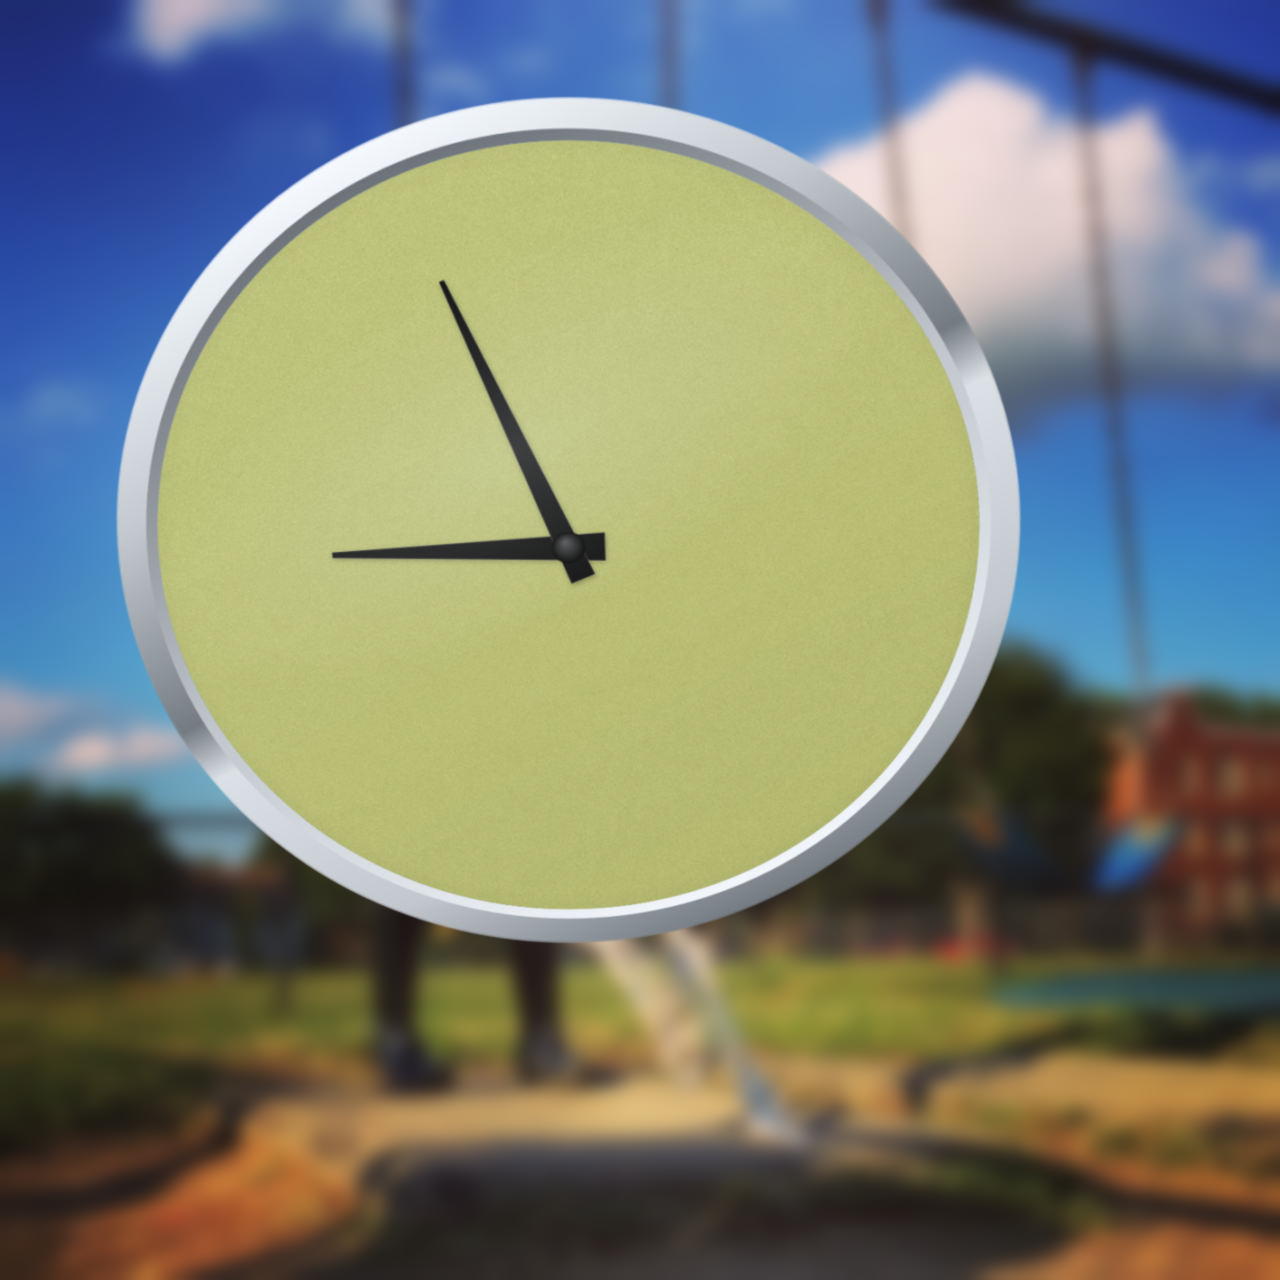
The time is {"hour": 8, "minute": 56}
